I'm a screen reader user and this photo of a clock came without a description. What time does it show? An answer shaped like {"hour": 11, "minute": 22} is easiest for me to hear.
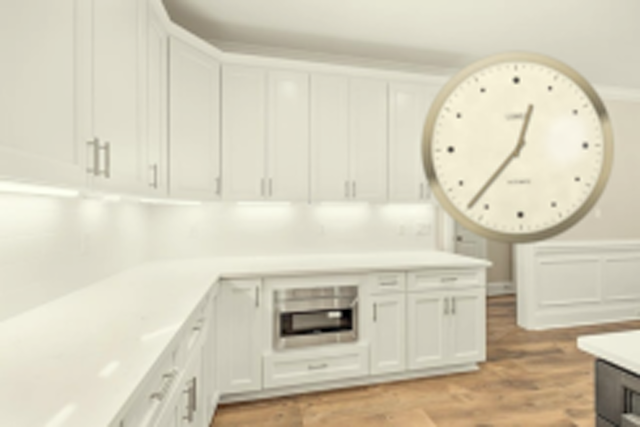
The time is {"hour": 12, "minute": 37}
